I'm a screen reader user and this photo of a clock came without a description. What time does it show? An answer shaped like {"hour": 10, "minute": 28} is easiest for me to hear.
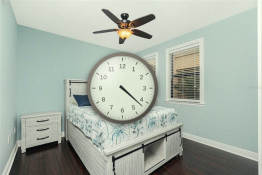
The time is {"hour": 4, "minute": 22}
